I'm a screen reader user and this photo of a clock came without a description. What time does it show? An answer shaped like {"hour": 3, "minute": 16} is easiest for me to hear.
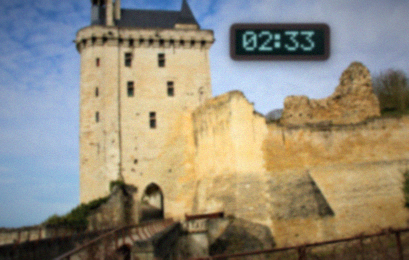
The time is {"hour": 2, "minute": 33}
